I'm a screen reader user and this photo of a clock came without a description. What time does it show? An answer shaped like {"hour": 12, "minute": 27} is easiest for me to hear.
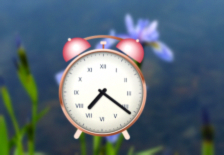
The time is {"hour": 7, "minute": 21}
